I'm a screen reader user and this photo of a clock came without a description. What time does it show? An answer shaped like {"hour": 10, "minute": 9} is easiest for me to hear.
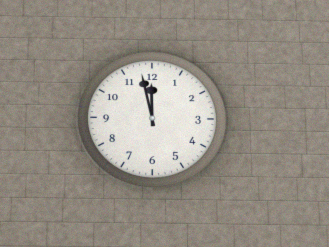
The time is {"hour": 11, "minute": 58}
